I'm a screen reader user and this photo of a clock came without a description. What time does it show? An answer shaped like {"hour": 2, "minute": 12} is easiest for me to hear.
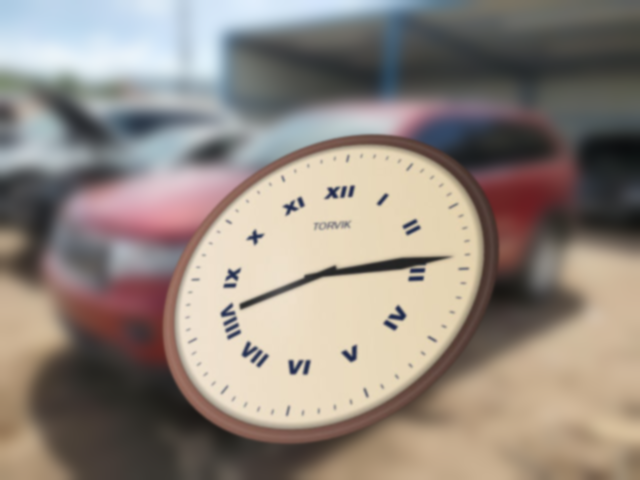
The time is {"hour": 8, "minute": 14}
